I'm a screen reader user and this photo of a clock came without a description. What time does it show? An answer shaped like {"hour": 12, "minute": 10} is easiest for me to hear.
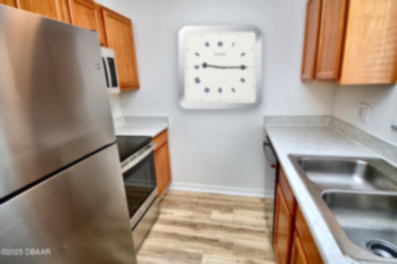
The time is {"hour": 9, "minute": 15}
